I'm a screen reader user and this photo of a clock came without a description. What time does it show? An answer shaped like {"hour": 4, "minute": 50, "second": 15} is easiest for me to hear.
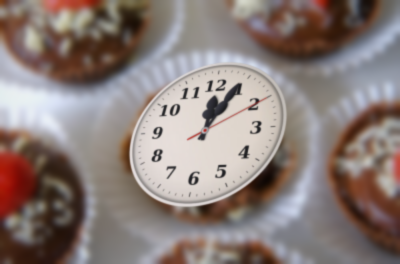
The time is {"hour": 12, "minute": 4, "second": 10}
